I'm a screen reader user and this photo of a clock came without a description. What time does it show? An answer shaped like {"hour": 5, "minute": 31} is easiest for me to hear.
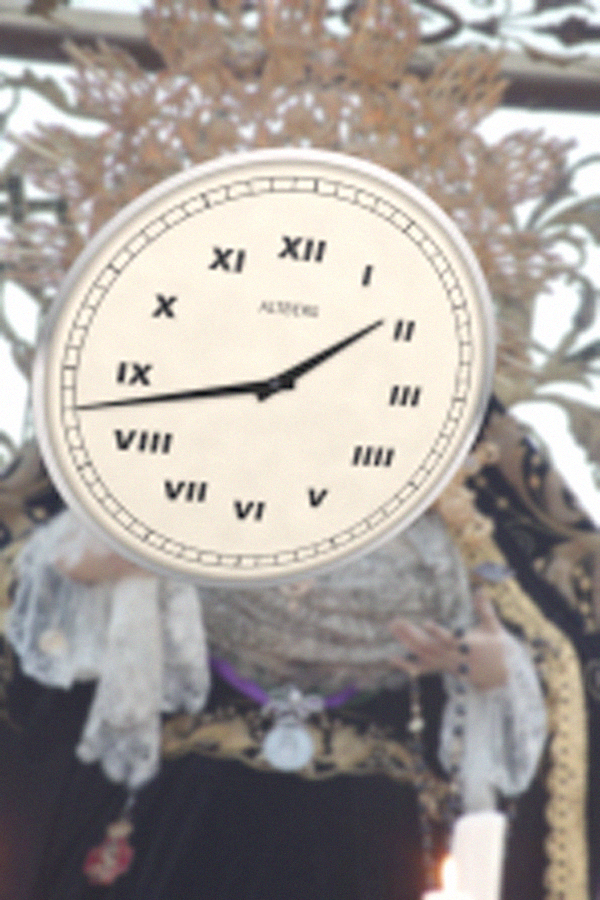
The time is {"hour": 1, "minute": 43}
